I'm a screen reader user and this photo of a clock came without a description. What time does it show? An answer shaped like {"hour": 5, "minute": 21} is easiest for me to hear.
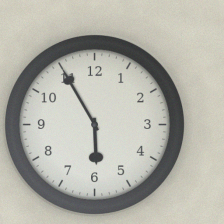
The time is {"hour": 5, "minute": 55}
